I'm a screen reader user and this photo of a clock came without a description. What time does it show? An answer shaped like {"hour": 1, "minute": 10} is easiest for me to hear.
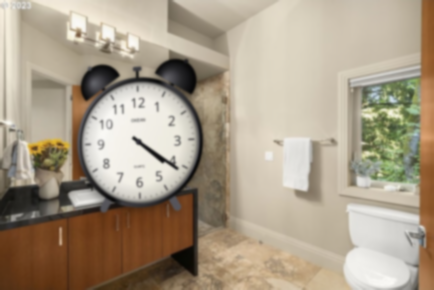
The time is {"hour": 4, "minute": 21}
